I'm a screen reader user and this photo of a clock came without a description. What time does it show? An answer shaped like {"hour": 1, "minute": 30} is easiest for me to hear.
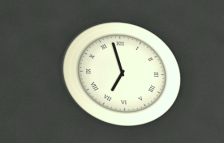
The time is {"hour": 6, "minute": 58}
